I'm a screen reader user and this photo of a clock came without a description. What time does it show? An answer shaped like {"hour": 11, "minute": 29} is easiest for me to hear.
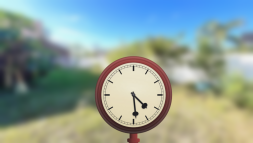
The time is {"hour": 4, "minute": 29}
